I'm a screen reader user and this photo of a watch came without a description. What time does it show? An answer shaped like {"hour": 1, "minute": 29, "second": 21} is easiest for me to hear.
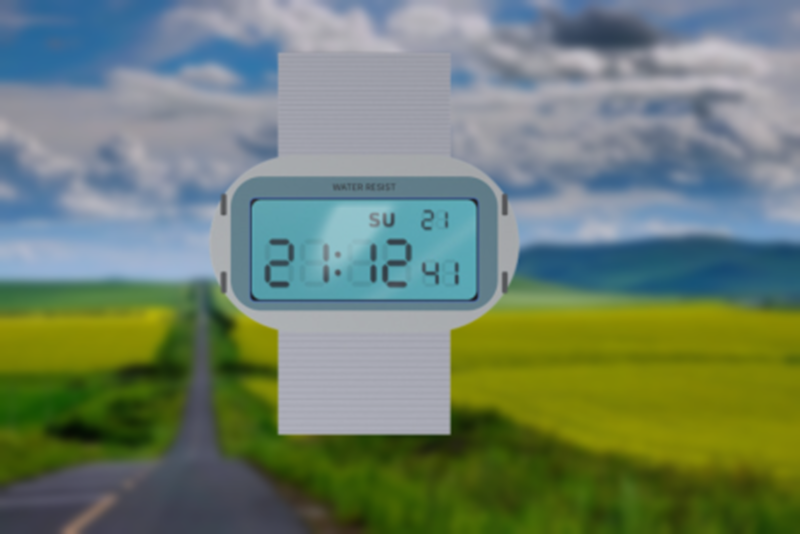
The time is {"hour": 21, "minute": 12, "second": 41}
